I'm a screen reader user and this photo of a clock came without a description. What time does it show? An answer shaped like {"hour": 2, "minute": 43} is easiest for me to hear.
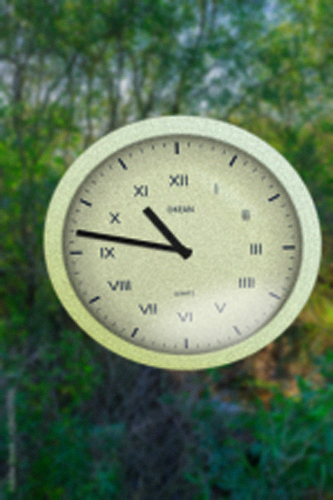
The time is {"hour": 10, "minute": 47}
